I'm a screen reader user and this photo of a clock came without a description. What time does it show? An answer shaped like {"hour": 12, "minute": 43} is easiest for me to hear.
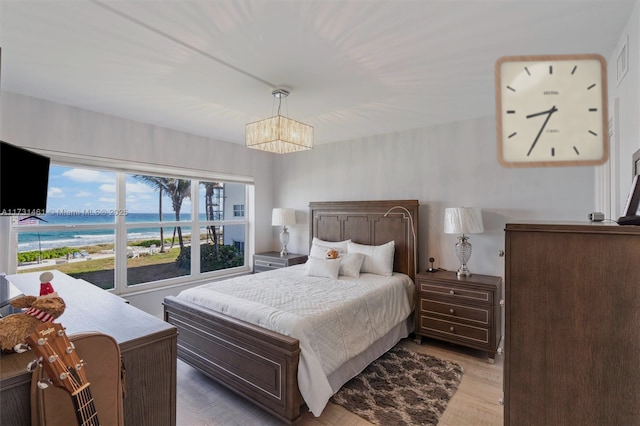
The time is {"hour": 8, "minute": 35}
